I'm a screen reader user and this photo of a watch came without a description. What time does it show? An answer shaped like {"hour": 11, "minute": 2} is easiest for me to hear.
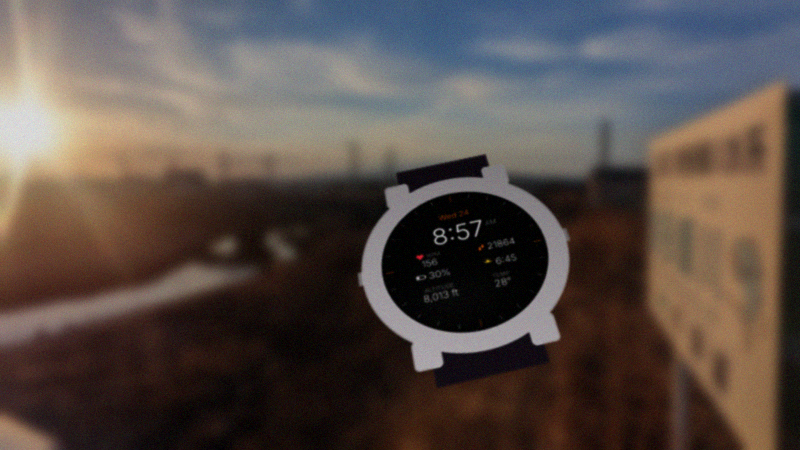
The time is {"hour": 8, "minute": 57}
